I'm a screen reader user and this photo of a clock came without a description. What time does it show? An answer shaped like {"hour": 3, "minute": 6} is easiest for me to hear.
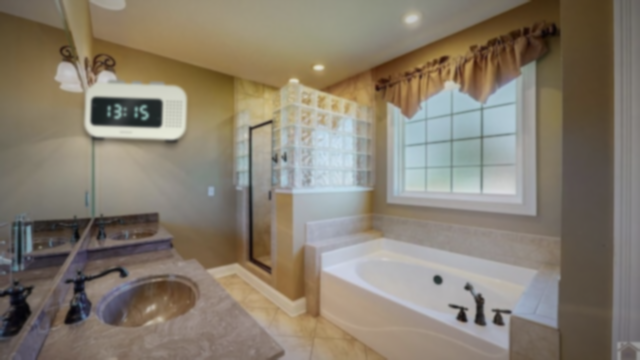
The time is {"hour": 13, "minute": 15}
